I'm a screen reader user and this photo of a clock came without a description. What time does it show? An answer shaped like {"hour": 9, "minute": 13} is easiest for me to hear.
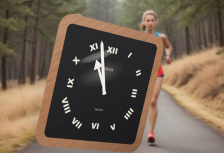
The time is {"hour": 10, "minute": 57}
